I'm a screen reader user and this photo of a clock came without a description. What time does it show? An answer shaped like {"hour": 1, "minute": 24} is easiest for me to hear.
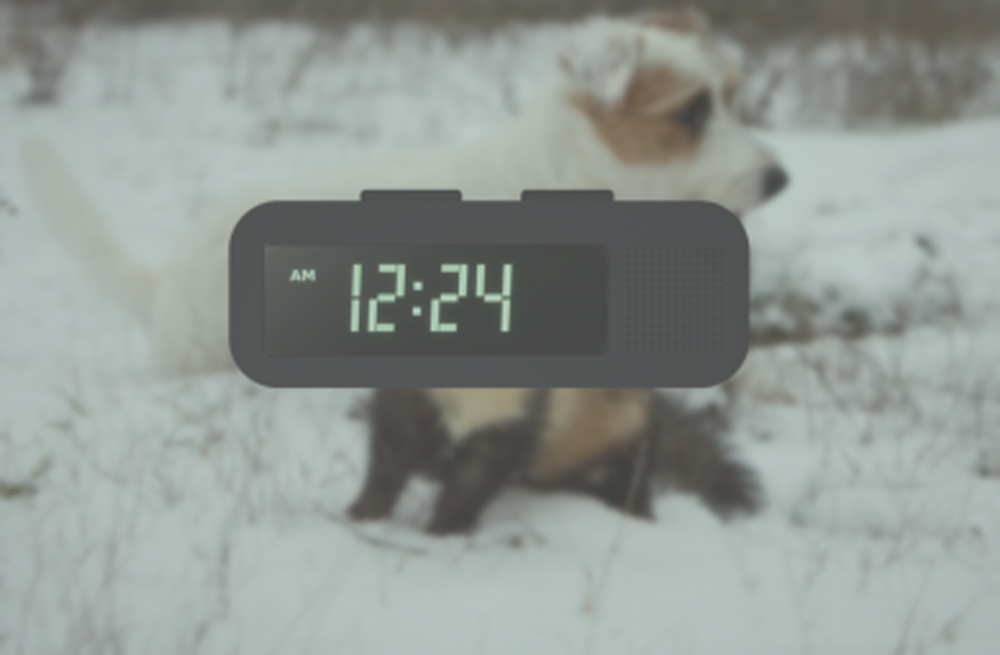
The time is {"hour": 12, "minute": 24}
